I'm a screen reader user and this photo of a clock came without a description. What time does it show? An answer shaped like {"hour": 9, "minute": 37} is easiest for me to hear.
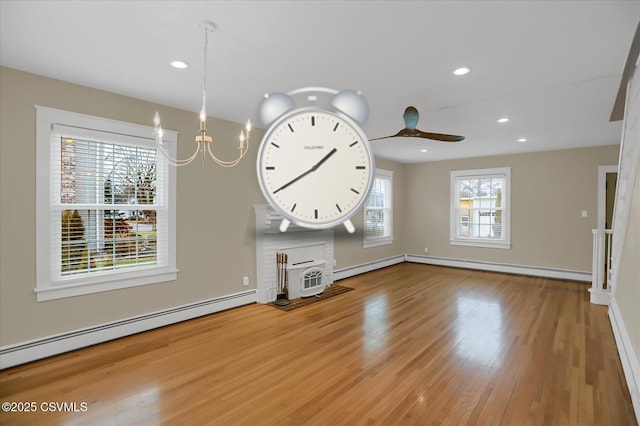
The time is {"hour": 1, "minute": 40}
